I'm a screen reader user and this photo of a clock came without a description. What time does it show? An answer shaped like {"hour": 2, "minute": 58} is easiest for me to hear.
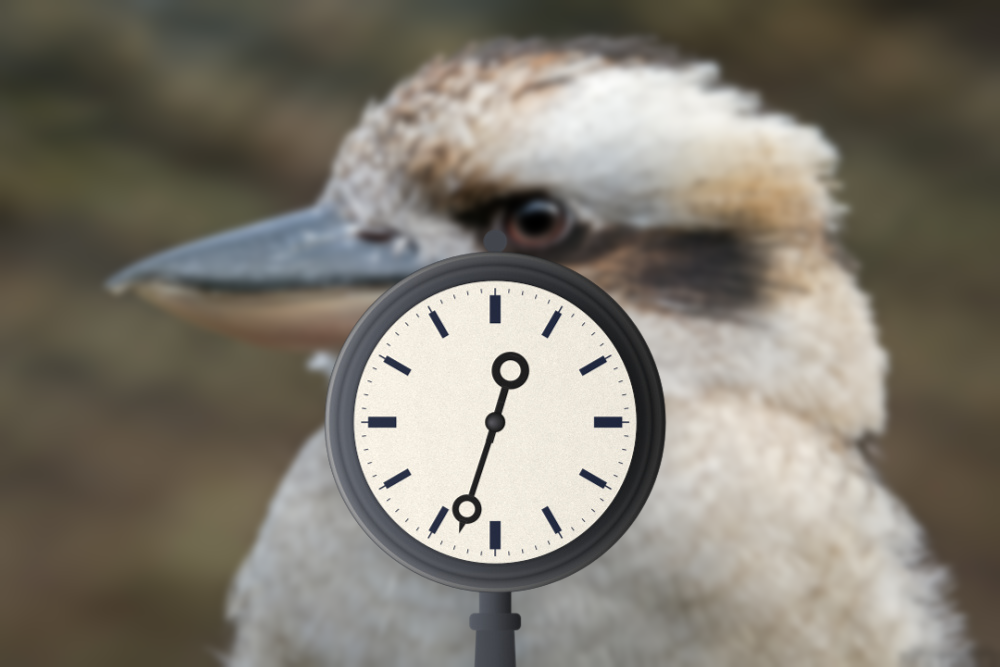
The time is {"hour": 12, "minute": 33}
